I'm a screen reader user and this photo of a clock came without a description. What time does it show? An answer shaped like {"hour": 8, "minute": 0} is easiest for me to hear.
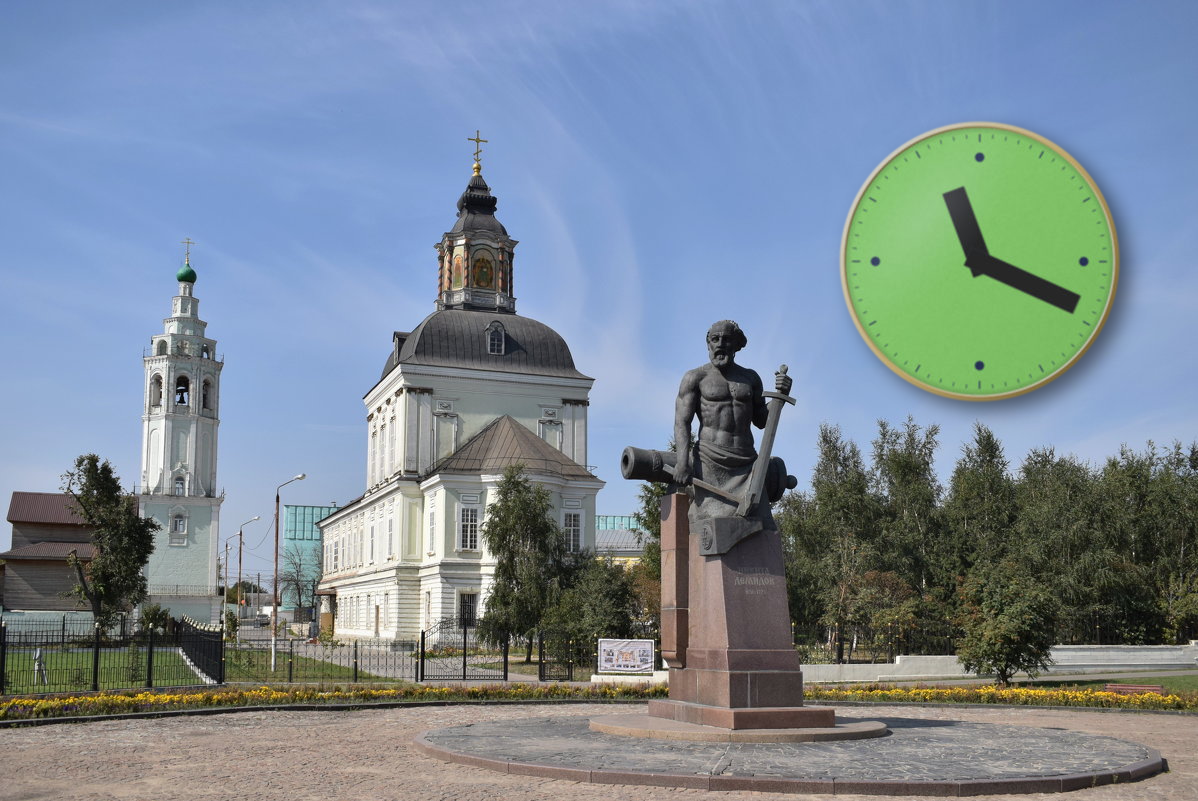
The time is {"hour": 11, "minute": 19}
